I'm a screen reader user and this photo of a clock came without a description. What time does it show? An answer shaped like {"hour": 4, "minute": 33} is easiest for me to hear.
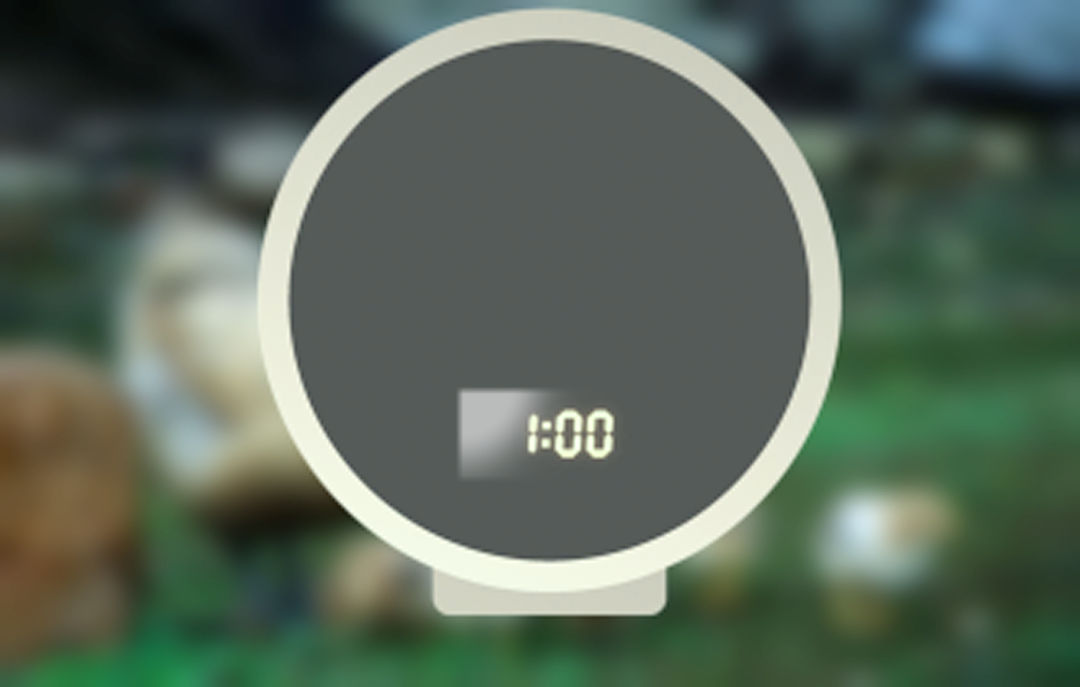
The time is {"hour": 1, "minute": 0}
